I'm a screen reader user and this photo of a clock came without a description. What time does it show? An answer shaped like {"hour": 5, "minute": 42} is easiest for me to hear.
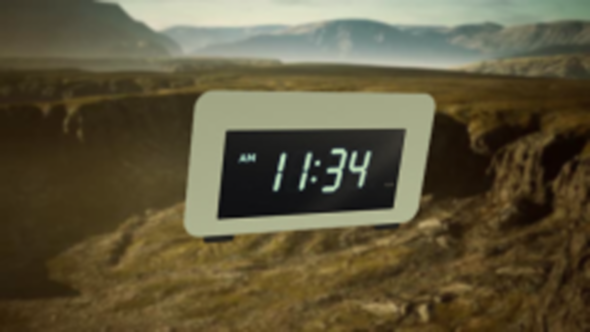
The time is {"hour": 11, "minute": 34}
